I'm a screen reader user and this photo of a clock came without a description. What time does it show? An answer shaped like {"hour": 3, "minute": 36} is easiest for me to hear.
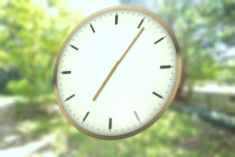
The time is {"hour": 7, "minute": 6}
